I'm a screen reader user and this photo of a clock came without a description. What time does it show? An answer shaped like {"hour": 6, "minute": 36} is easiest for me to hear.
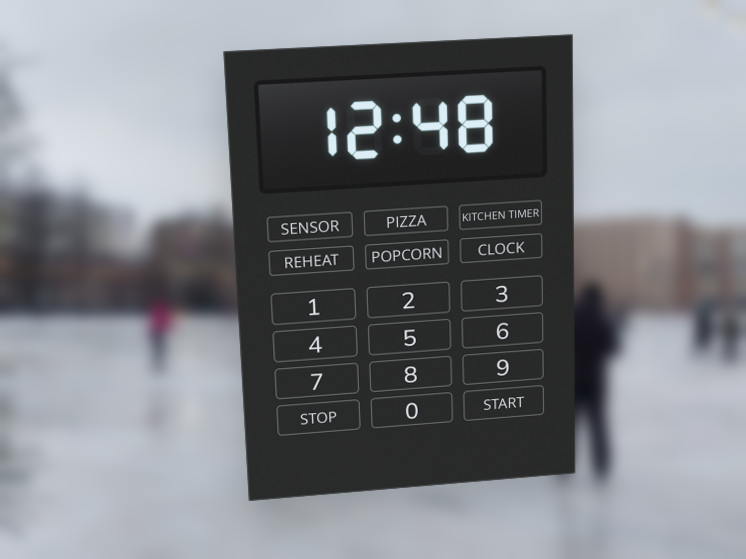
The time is {"hour": 12, "minute": 48}
